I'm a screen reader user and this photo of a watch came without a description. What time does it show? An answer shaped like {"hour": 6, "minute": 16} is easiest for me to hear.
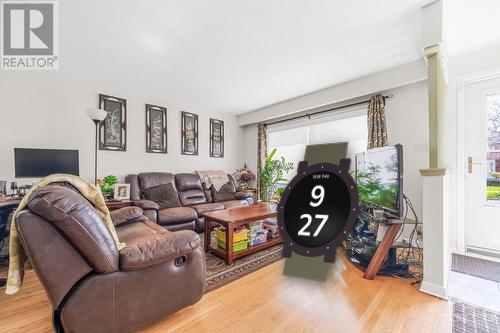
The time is {"hour": 9, "minute": 27}
